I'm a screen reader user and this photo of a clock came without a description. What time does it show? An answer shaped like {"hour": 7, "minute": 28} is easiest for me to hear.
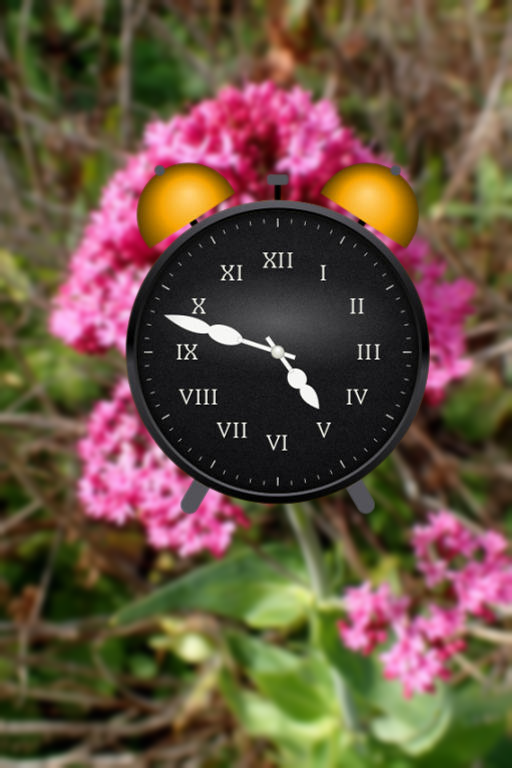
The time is {"hour": 4, "minute": 48}
